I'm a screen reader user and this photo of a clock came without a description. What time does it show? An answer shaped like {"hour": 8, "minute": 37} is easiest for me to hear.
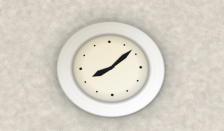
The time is {"hour": 8, "minute": 8}
